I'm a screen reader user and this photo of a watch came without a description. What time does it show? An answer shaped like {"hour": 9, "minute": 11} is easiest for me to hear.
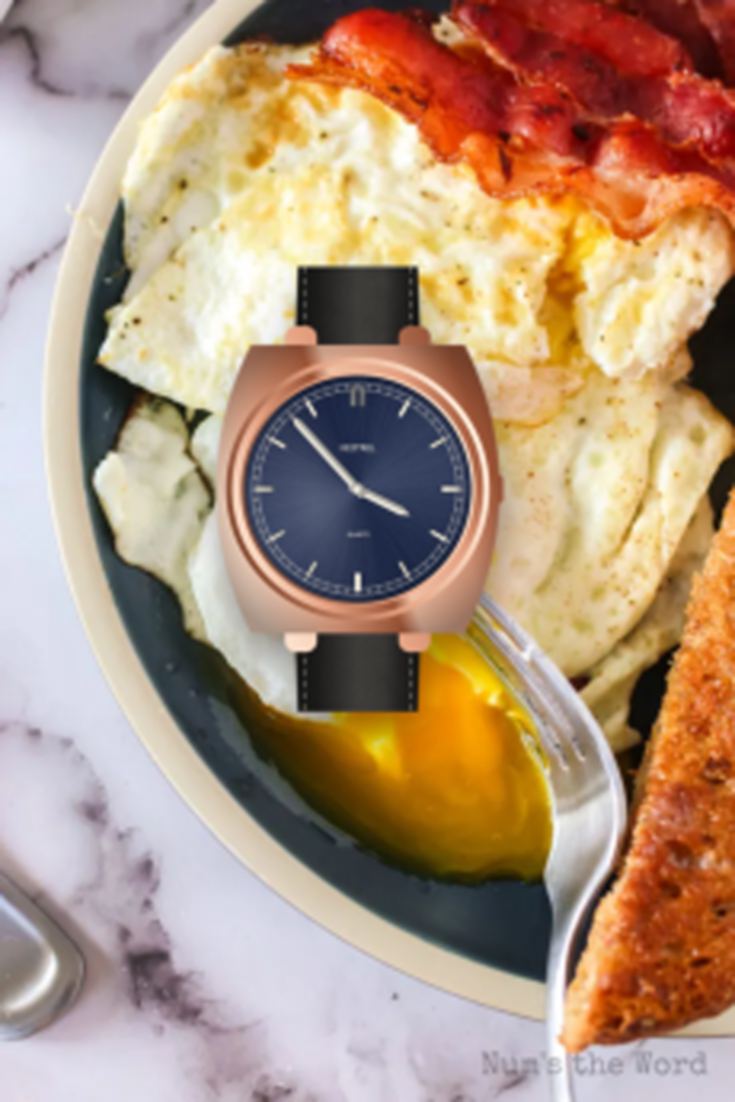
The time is {"hour": 3, "minute": 53}
